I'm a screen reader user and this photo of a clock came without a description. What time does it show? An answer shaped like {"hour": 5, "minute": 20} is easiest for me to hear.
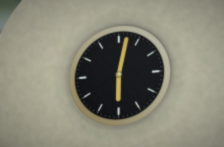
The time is {"hour": 6, "minute": 2}
